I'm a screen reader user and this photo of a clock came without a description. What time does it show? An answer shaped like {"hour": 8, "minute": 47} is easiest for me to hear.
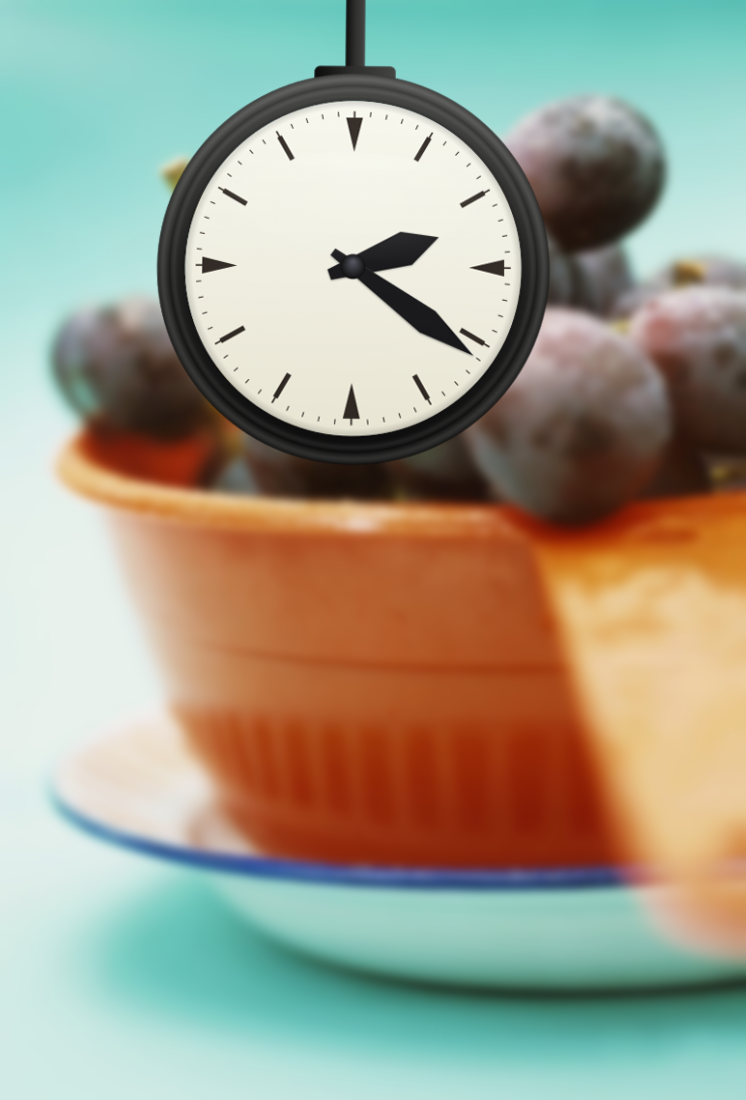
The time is {"hour": 2, "minute": 21}
